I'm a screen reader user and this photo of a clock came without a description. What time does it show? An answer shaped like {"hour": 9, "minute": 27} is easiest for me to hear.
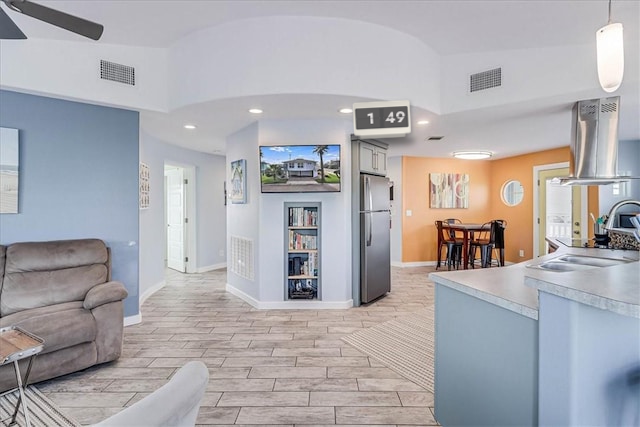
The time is {"hour": 1, "minute": 49}
